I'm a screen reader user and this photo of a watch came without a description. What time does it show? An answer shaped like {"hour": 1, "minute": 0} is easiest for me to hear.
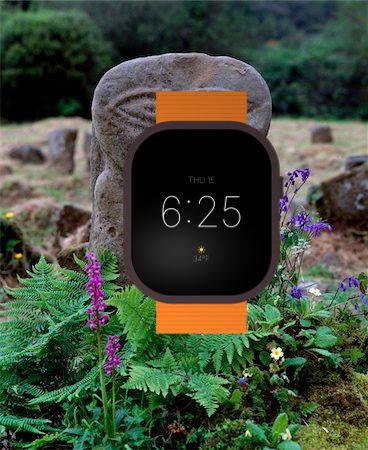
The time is {"hour": 6, "minute": 25}
